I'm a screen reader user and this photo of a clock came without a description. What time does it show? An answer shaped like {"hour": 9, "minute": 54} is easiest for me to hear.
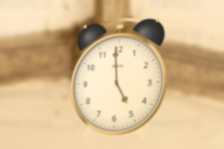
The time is {"hour": 4, "minute": 59}
